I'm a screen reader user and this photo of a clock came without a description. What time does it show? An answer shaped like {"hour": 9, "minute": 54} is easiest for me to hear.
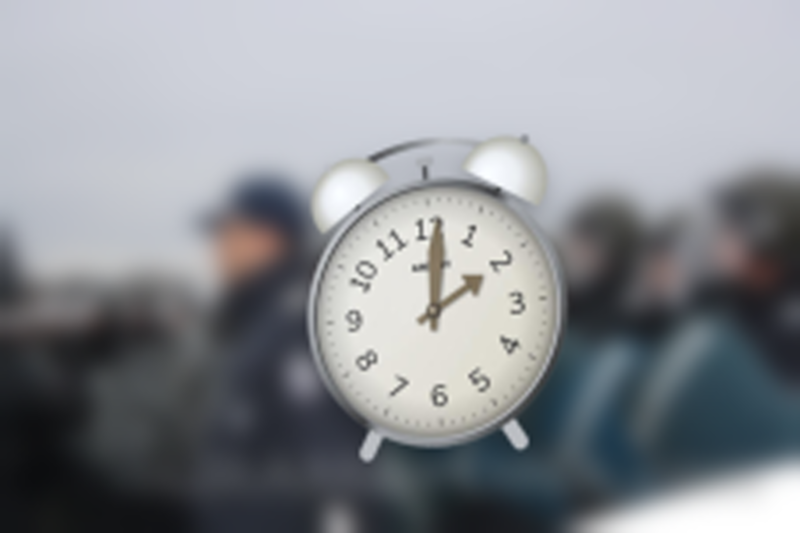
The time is {"hour": 2, "minute": 1}
